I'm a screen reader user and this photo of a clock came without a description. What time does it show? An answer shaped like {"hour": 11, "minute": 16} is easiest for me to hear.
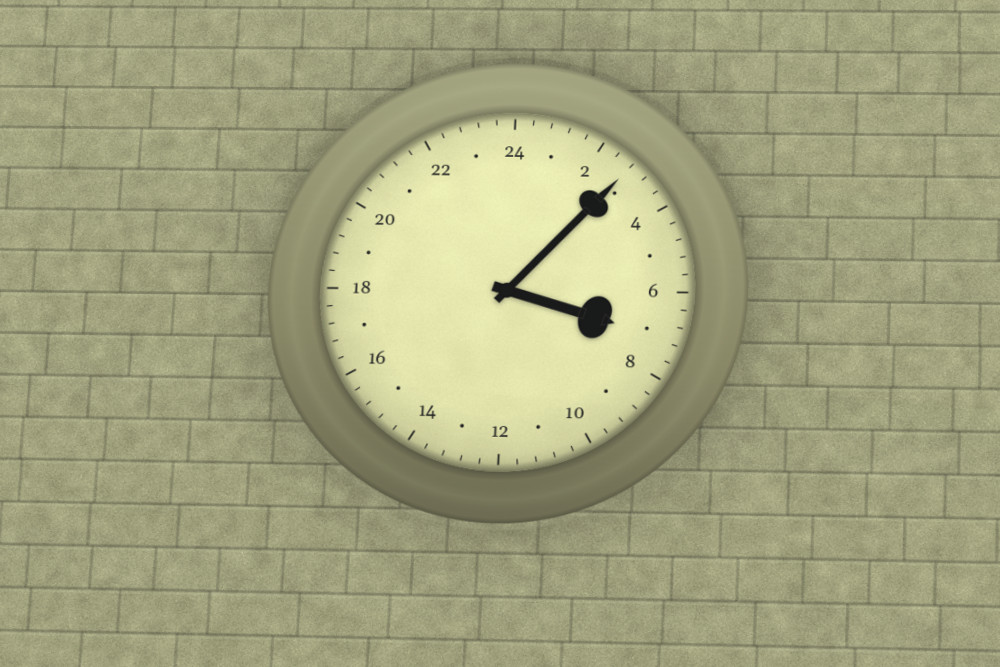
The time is {"hour": 7, "minute": 7}
